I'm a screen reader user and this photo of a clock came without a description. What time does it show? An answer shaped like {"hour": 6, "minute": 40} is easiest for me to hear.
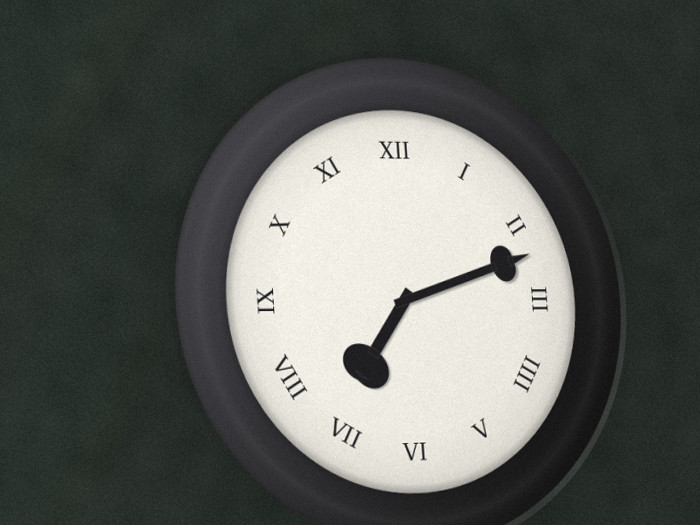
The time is {"hour": 7, "minute": 12}
